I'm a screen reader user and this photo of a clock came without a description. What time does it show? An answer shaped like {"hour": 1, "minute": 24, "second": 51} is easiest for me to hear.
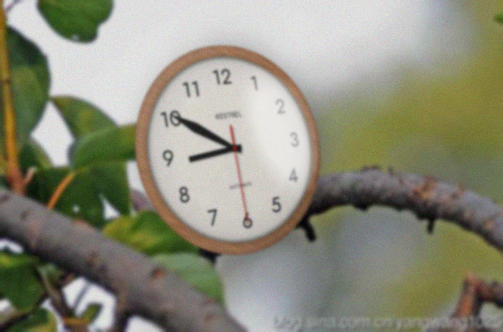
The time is {"hour": 8, "minute": 50, "second": 30}
